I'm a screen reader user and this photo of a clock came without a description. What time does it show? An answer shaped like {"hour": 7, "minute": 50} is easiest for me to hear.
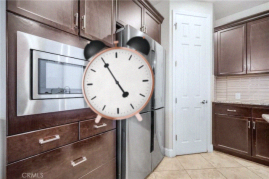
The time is {"hour": 4, "minute": 55}
